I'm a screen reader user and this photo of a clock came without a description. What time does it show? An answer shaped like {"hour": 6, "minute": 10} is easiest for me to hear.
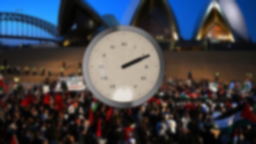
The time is {"hour": 2, "minute": 11}
